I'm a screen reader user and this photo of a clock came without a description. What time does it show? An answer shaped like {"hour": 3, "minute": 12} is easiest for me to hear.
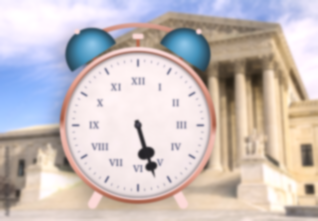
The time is {"hour": 5, "minute": 27}
